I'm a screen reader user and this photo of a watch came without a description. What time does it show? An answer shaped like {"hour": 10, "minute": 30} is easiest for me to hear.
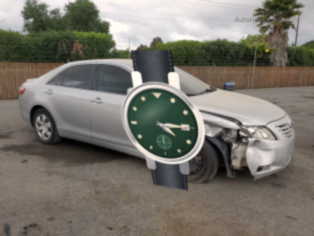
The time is {"hour": 4, "minute": 15}
